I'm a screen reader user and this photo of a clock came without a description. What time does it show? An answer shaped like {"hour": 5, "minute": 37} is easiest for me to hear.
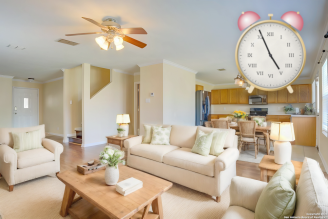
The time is {"hour": 4, "minute": 56}
